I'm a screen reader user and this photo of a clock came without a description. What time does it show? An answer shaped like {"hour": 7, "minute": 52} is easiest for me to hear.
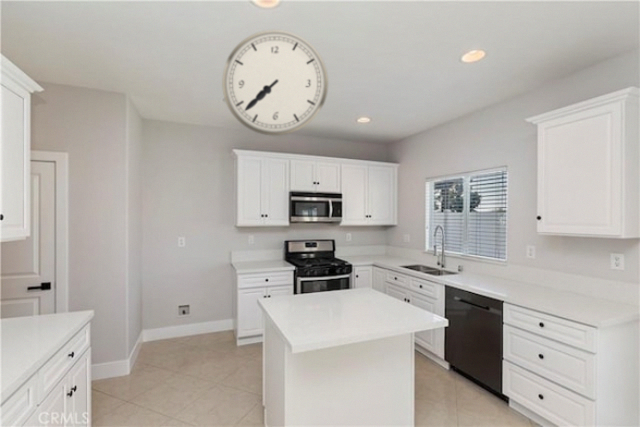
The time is {"hour": 7, "minute": 38}
